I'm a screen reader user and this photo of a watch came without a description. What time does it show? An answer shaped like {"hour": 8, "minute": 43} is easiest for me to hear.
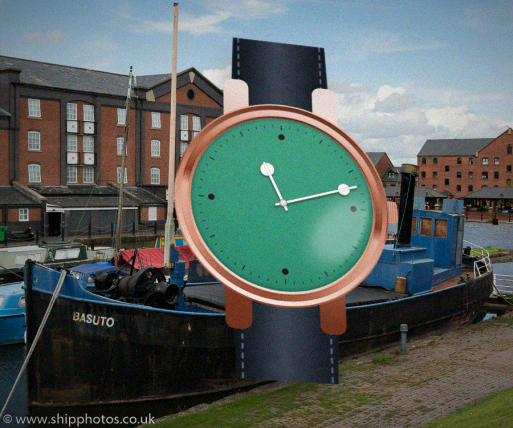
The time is {"hour": 11, "minute": 12}
